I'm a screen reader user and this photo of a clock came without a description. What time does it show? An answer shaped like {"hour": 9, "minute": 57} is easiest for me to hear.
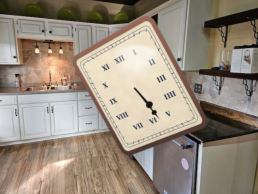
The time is {"hour": 5, "minute": 28}
